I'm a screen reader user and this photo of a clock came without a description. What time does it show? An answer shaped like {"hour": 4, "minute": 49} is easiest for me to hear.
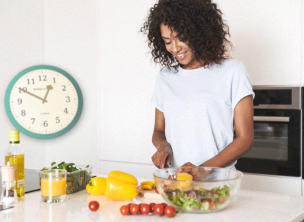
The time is {"hour": 12, "minute": 50}
